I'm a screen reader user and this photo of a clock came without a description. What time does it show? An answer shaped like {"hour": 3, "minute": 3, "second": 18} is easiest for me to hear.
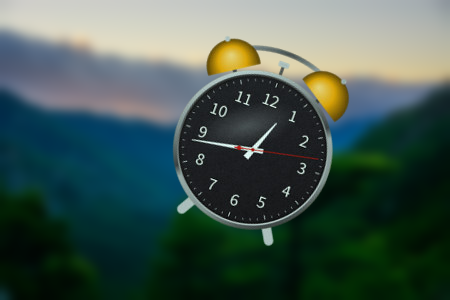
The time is {"hour": 12, "minute": 43, "second": 13}
